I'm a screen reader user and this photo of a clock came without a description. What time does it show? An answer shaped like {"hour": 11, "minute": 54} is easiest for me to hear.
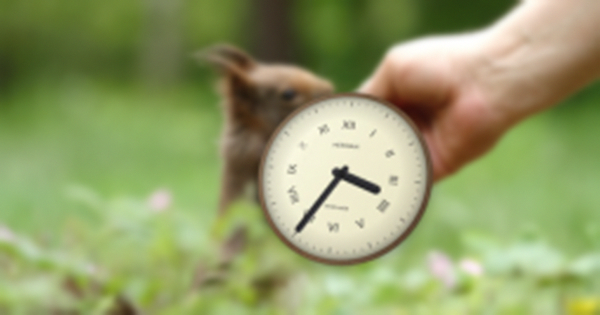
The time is {"hour": 3, "minute": 35}
